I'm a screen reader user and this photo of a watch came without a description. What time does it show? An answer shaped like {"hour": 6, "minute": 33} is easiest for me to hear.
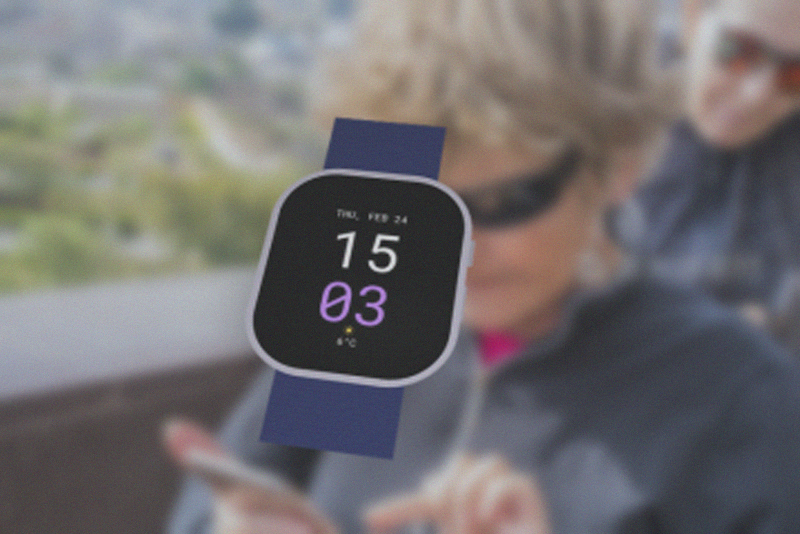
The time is {"hour": 15, "minute": 3}
